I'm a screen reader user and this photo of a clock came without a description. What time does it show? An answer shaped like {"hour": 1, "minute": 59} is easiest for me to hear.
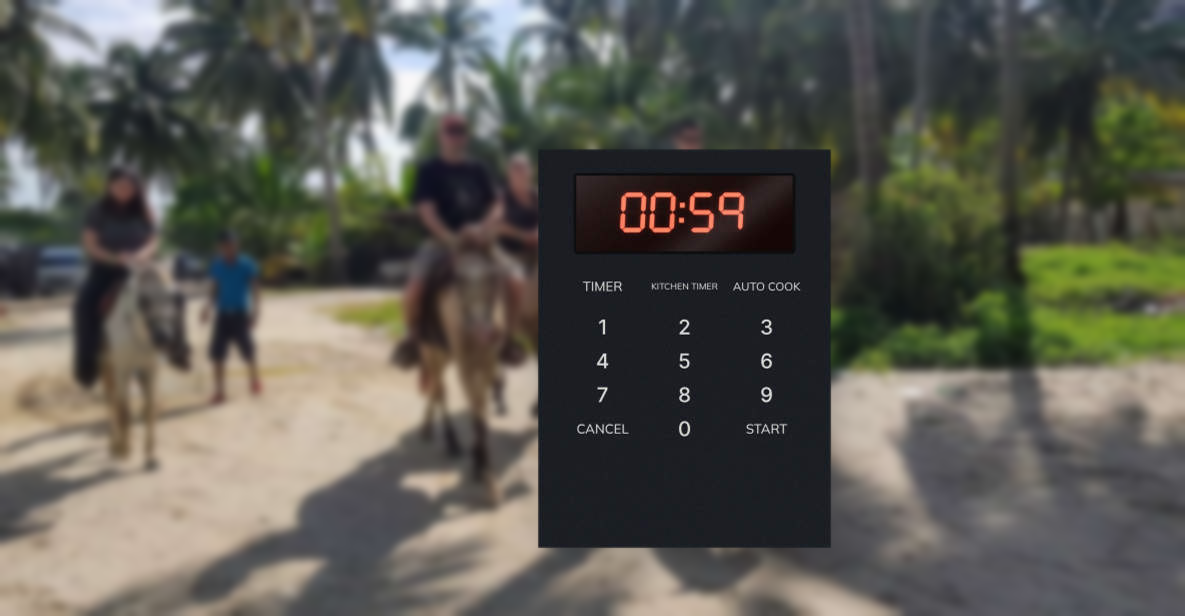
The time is {"hour": 0, "minute": 59}
